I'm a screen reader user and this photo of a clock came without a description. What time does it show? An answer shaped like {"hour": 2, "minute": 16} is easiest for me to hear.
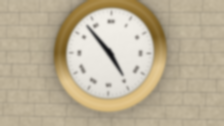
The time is {"hour": 4, "minute": 53}
